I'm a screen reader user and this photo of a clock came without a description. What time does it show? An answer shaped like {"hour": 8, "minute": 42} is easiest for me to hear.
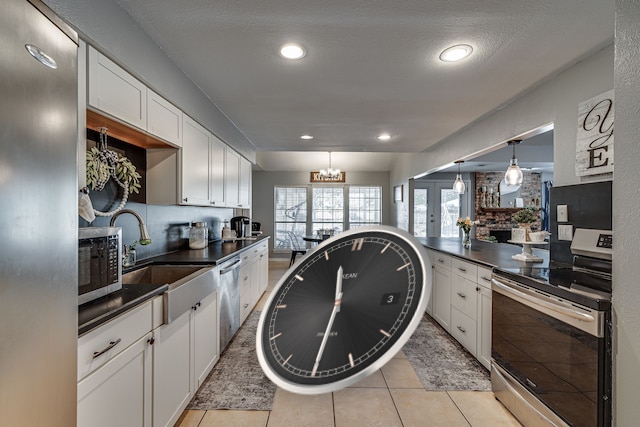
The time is {"hour": 11, "minute": 30}
